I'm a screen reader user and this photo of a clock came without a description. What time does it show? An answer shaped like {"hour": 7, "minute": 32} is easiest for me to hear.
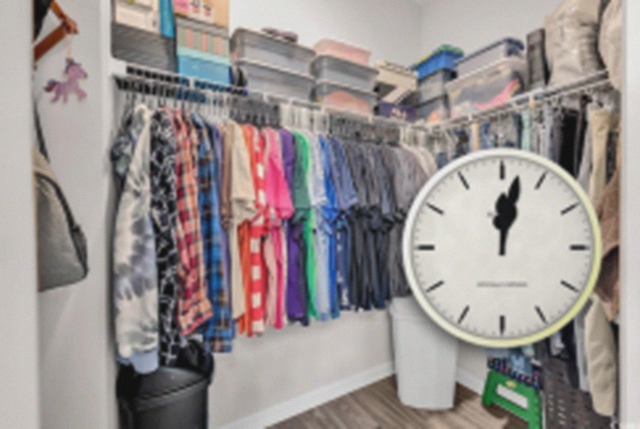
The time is {"hour": 12, "minute": 2}
